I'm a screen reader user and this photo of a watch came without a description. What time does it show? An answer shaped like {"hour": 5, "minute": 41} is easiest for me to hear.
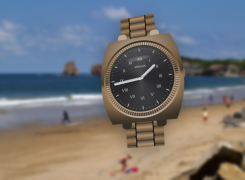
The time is {"hour": 1, "minute": 44}
